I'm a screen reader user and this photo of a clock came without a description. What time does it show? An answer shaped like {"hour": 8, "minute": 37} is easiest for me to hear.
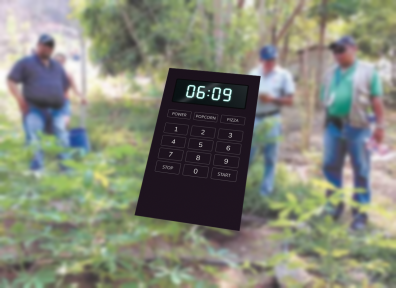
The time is {"hour": 6, "minute": 9}
